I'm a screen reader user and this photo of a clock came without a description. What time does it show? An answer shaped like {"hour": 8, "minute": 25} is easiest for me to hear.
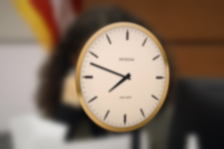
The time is {"hour": 7, "minute": 48}
